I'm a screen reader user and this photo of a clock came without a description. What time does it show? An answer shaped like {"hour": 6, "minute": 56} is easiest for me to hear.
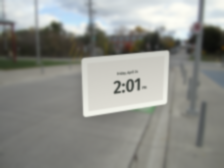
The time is {"hour": 2, "minute": 1}
